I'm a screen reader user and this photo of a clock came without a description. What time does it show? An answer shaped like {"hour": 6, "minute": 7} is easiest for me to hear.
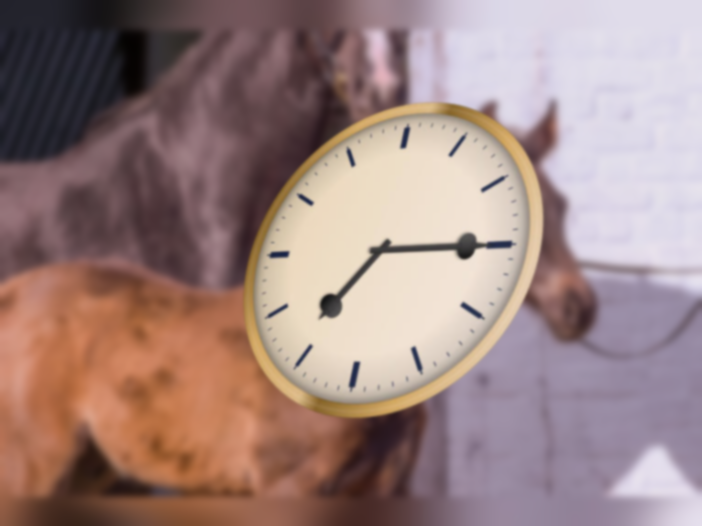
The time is {"hour": 7, "minute": 15}
